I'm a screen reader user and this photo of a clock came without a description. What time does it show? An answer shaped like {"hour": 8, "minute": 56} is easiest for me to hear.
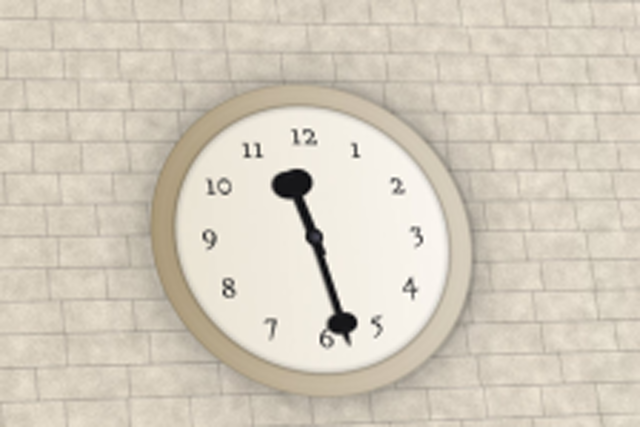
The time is {"hour": 11, "minute": 28}
